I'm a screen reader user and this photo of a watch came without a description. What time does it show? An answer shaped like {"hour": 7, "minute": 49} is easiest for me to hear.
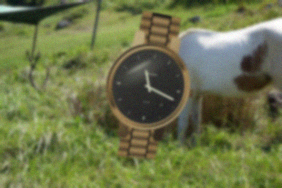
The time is {"hour": 11, "minute": 18}
